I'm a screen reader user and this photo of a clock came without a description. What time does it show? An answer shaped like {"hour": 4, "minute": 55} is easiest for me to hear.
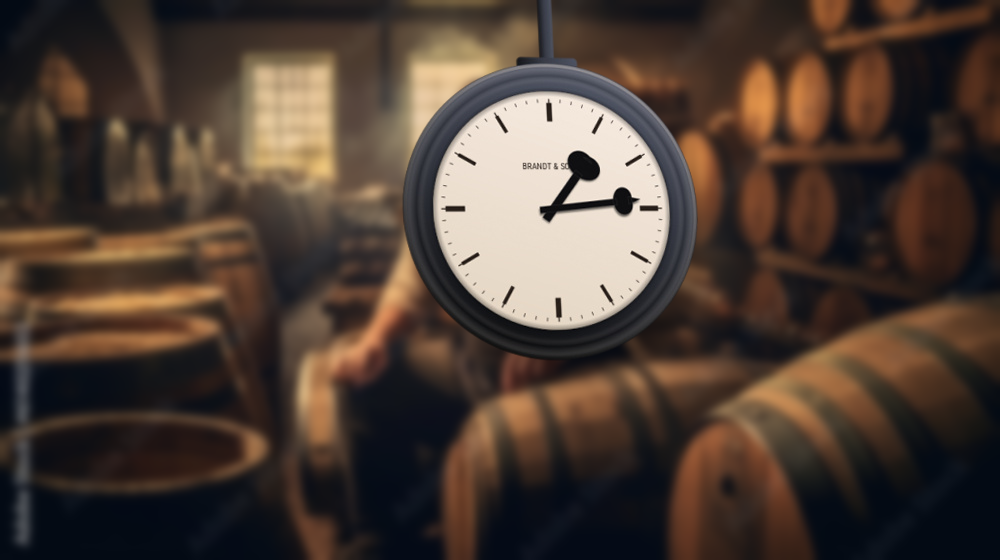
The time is {"hour": 1, "minute": 14}
